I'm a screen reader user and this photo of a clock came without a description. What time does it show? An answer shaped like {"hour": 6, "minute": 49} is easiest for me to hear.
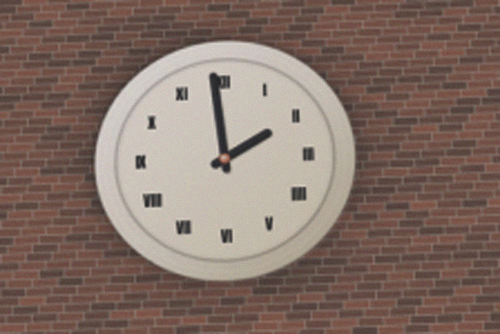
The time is {"hour": 1, "minute": 59}
